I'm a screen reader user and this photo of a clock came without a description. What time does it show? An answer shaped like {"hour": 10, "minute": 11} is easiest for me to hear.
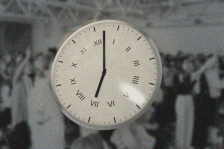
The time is {"hour": 7, "minute": 2}
